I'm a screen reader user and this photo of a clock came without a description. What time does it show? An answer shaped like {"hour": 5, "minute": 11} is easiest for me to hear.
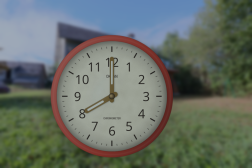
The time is {"hour": 8, "minute": 0}
